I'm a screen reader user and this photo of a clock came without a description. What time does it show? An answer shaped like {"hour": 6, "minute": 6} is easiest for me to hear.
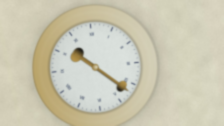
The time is {"hour": 10, "minute": 22}
